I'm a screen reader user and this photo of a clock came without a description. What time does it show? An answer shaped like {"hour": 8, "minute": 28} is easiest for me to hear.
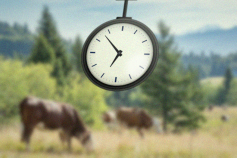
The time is {"hour": 6, "minute": 53}
